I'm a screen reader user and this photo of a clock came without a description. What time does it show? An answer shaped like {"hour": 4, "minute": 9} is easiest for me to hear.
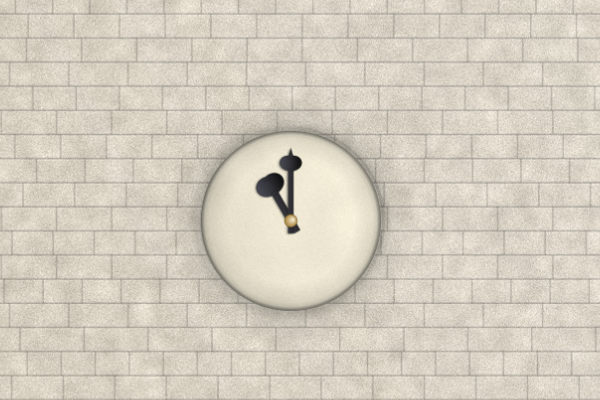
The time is {"hour": 11, "minute": 0}
